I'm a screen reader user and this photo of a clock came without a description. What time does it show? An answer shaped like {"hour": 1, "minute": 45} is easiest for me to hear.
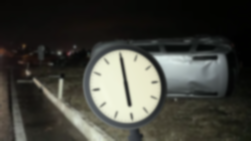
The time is {"hour": 6, "minute": 0}
